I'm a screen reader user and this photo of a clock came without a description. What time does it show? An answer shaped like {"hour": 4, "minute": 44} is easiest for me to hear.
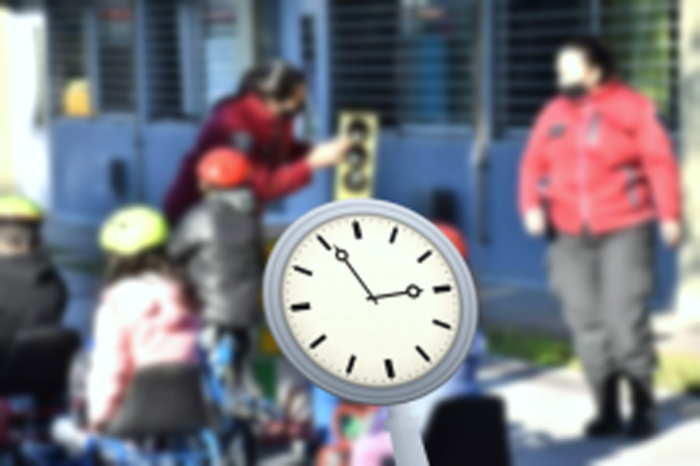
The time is {"hour": 2, "minute": 56}
